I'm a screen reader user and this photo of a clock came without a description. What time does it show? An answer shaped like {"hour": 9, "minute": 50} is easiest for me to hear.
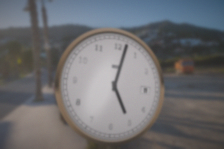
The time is {"hour": 5, "minute": 2}
